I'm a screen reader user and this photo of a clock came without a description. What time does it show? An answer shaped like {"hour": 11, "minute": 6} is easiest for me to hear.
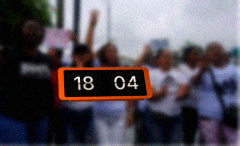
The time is {"hour": 18, "minute": 4}
